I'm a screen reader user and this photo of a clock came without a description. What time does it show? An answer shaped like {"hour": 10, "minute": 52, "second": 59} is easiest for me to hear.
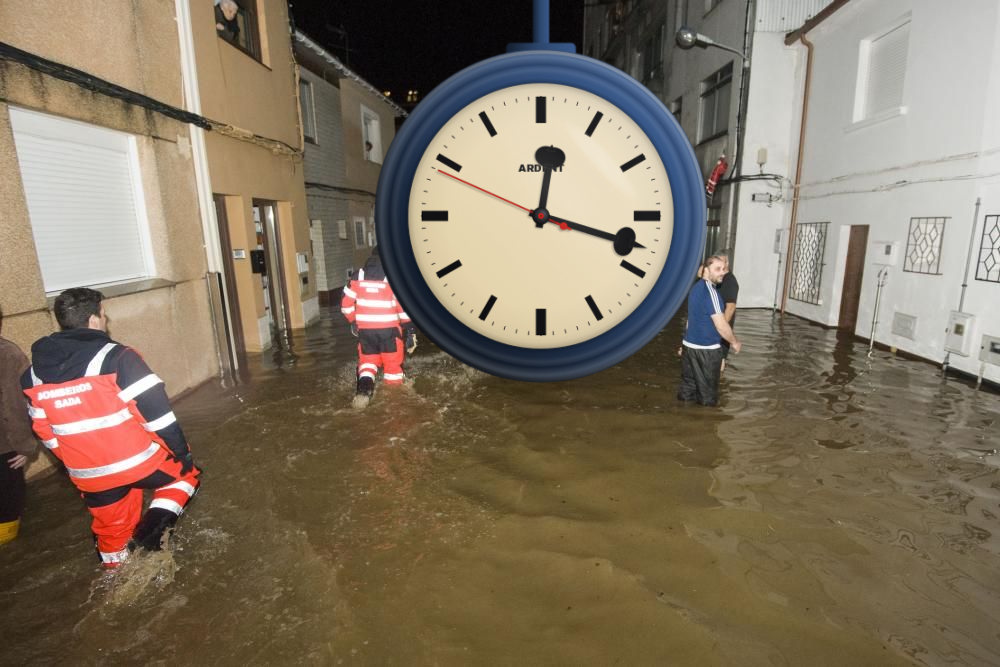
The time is {"hour": 12, "minute": 17, "second": 49}
